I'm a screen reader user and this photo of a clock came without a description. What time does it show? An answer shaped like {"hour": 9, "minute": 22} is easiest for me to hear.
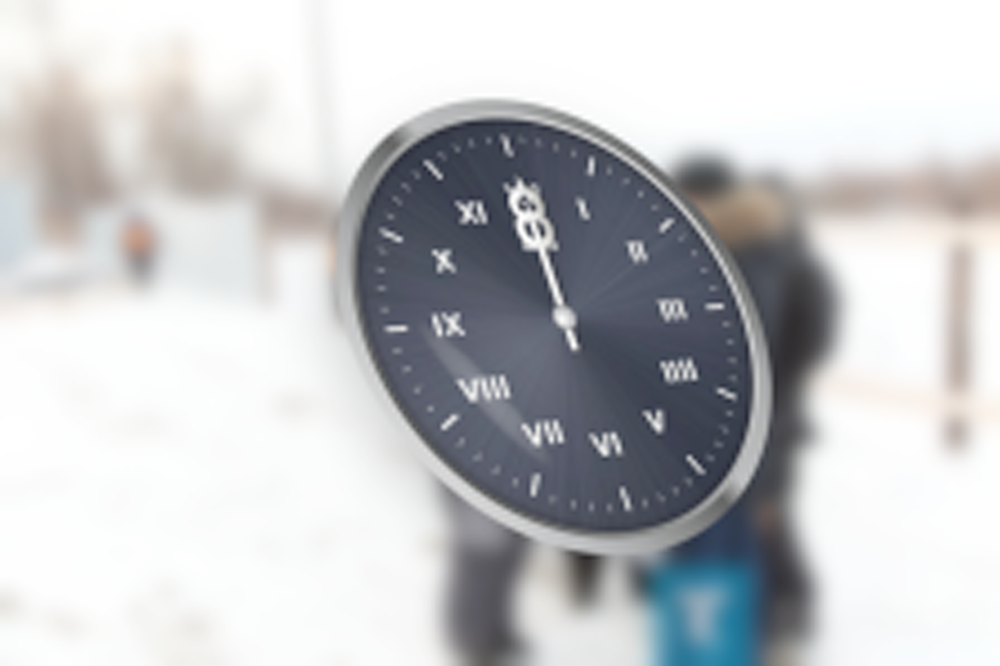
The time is {"hour": 12, "minute": 0}
